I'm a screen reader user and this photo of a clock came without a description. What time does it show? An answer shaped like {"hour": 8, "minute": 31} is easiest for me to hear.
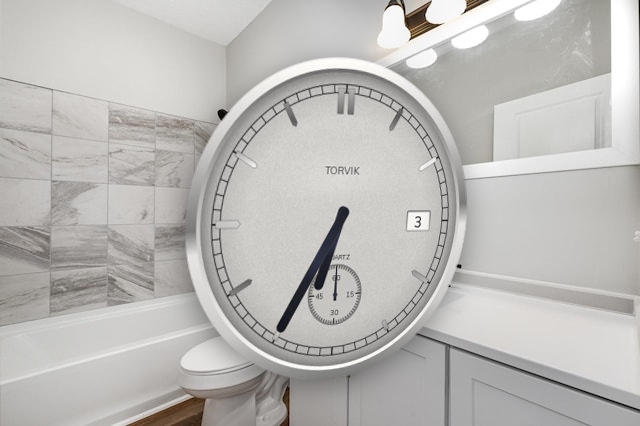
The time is {"hour": 6, "minute": 35}
